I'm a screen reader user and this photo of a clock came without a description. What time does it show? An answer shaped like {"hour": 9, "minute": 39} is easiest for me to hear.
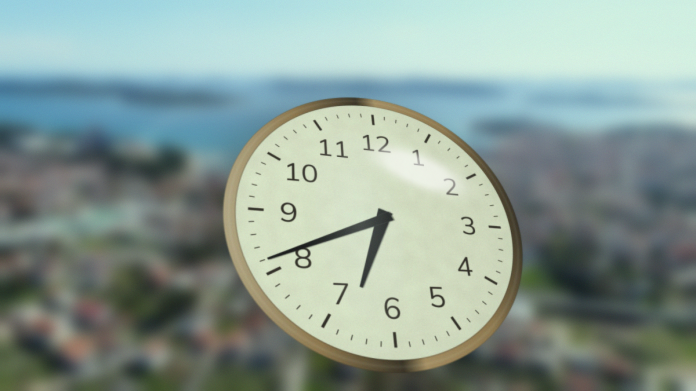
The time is {"hour": 6, "minute": 41}
